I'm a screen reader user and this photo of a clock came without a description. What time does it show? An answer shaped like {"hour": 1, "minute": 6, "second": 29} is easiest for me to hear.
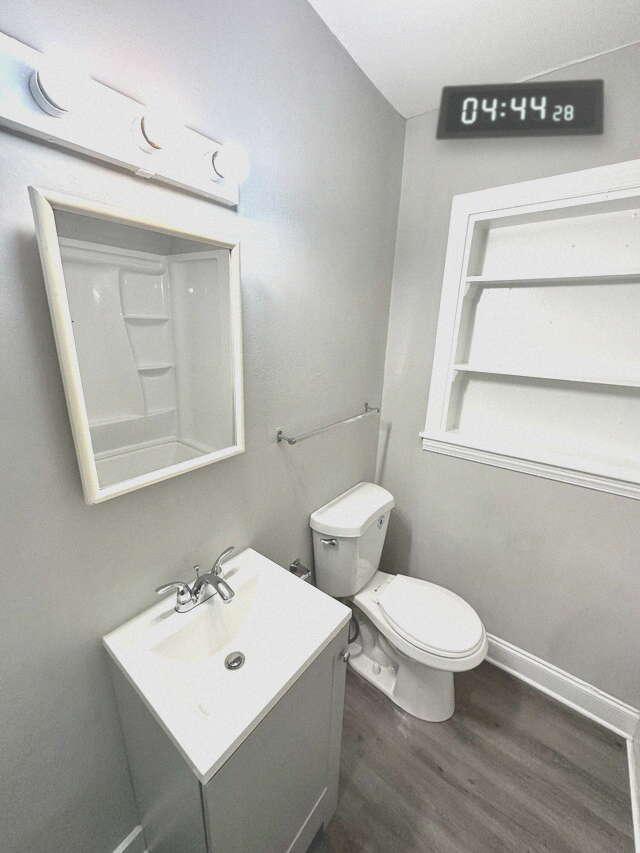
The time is {"hour": 4, "minute": 44, "second": 28}
